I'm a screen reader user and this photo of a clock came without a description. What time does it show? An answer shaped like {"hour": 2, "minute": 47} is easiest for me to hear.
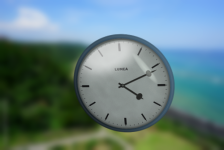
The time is {"hour": 4, "minute": 11}
